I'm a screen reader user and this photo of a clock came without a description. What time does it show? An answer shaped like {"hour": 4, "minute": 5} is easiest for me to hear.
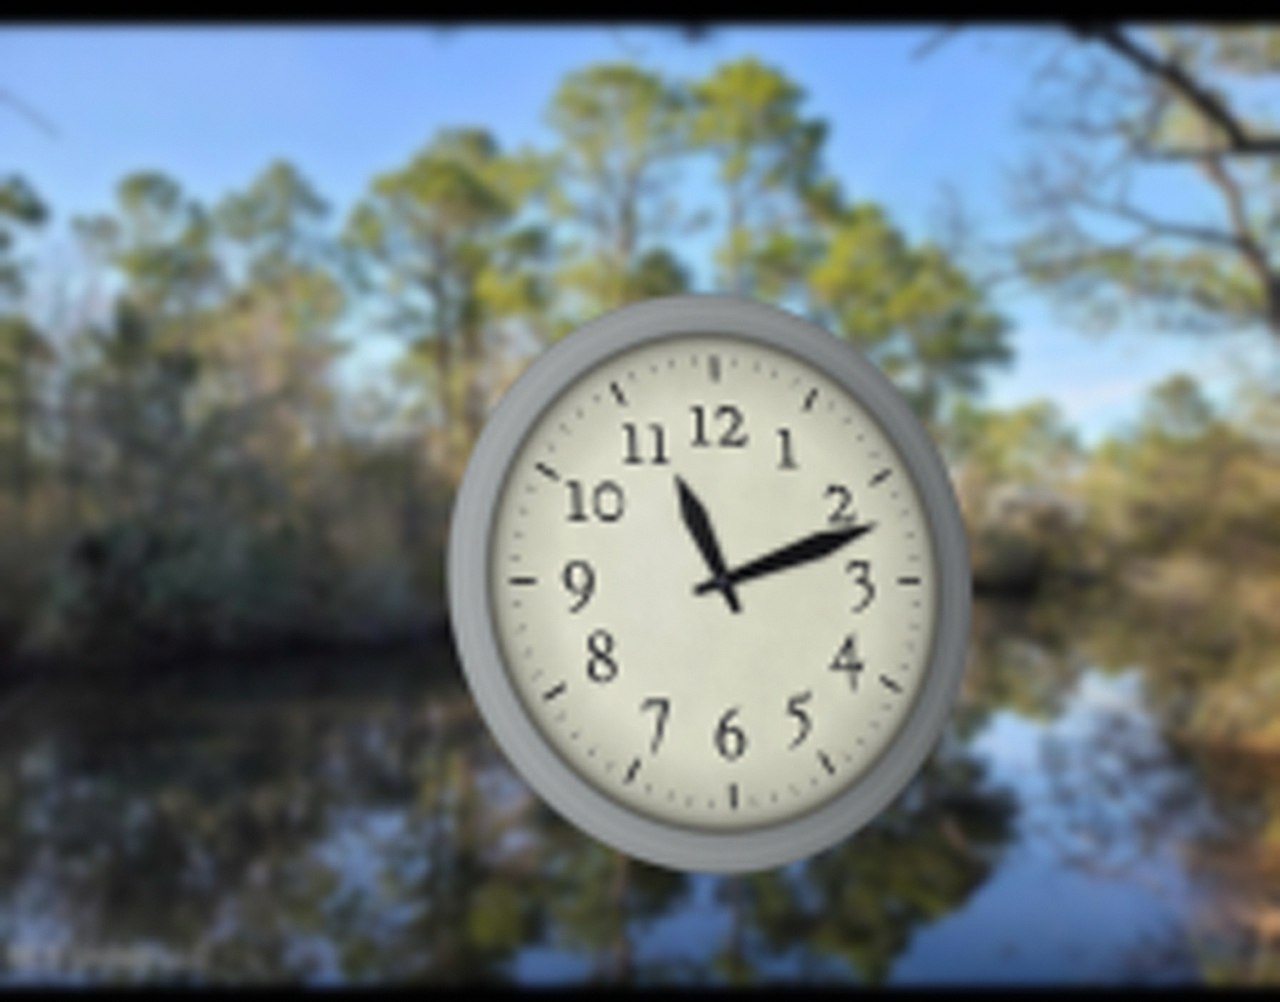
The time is {"hour": 11, "minute": 12}
